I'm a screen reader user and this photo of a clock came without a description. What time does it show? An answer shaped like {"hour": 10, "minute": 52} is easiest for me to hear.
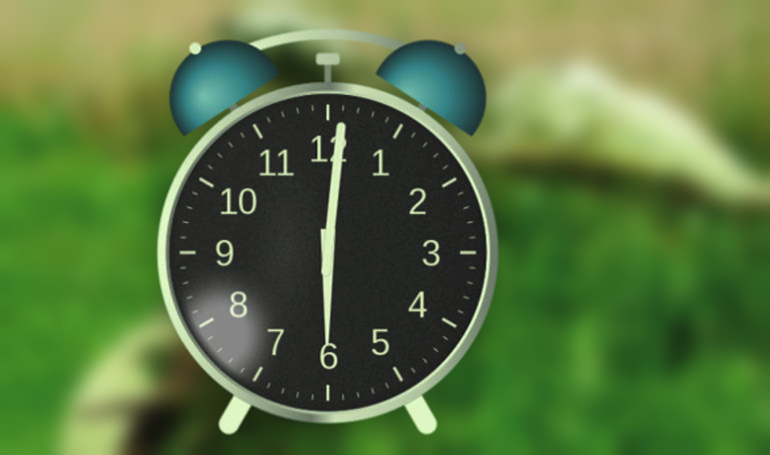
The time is {"hour": 6, "minute": 1}
